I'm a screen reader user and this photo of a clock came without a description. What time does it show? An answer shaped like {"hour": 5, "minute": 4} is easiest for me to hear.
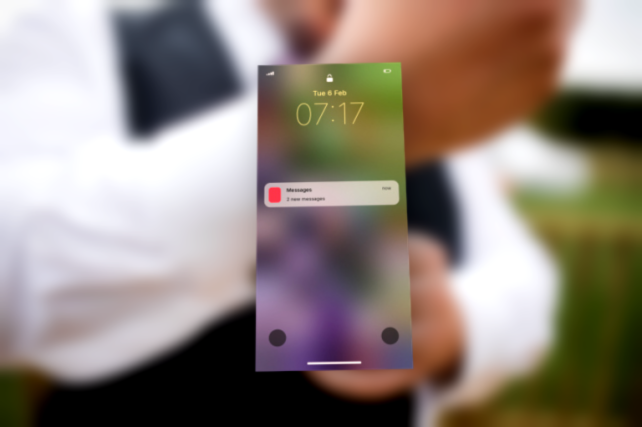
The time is {"hour": 7, "minute": 17}
